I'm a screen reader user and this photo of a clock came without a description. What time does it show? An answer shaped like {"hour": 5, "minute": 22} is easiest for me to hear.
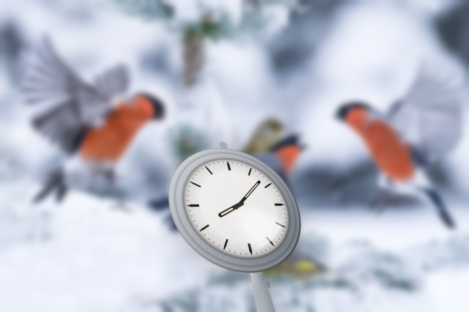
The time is {"hour": 8, "minute": 8}
